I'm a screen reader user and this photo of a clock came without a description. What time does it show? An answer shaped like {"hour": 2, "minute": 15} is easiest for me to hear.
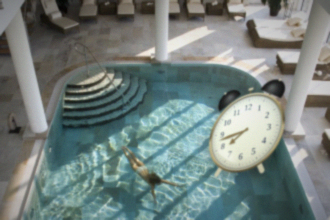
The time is {"hour": 7, "minute": 43}
